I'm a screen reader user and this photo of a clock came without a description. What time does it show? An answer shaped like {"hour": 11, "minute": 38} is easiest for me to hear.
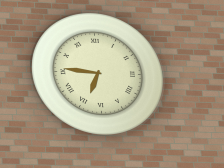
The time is {"hour": 6, "minute": 46}
